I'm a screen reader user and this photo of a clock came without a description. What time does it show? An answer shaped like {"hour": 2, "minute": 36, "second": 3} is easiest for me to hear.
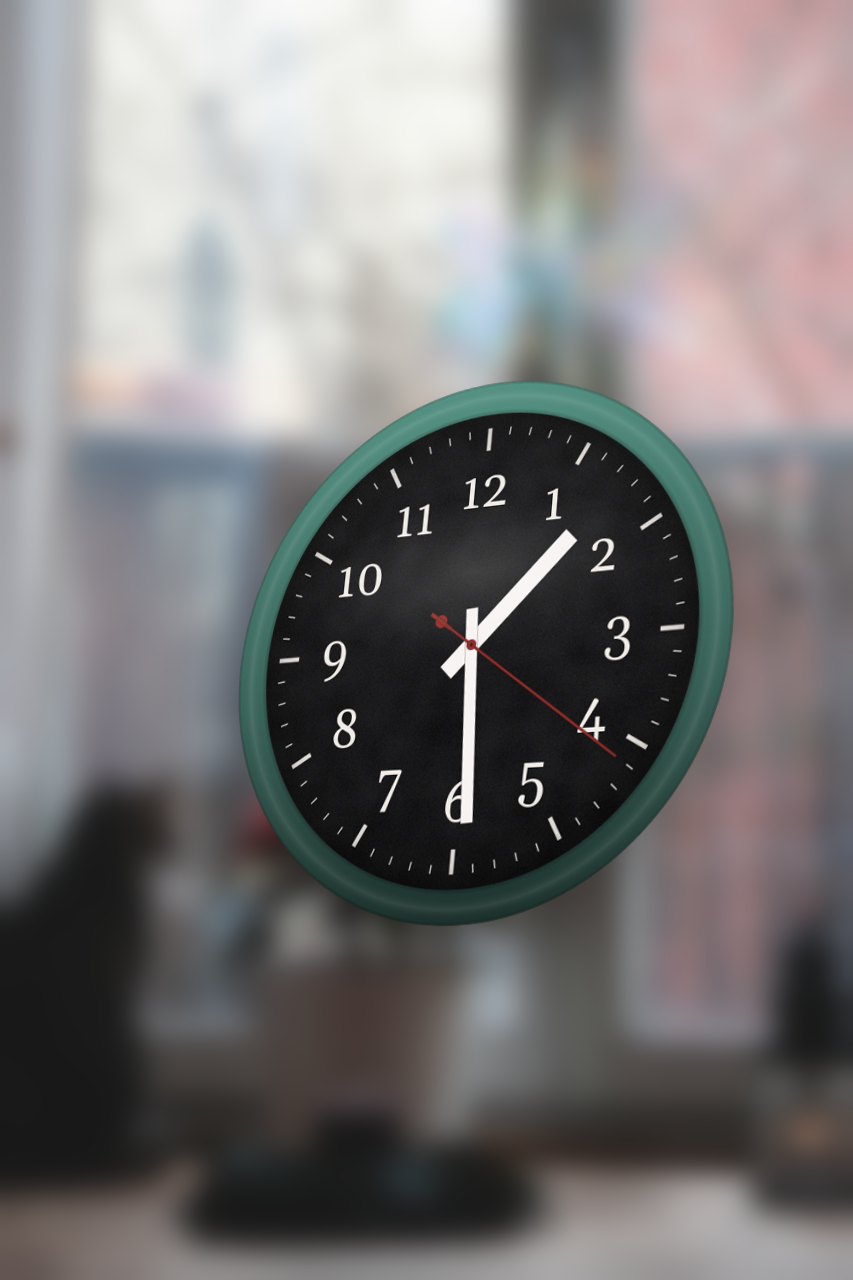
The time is {"hour": 1, "minute": 29, "second": 21}
